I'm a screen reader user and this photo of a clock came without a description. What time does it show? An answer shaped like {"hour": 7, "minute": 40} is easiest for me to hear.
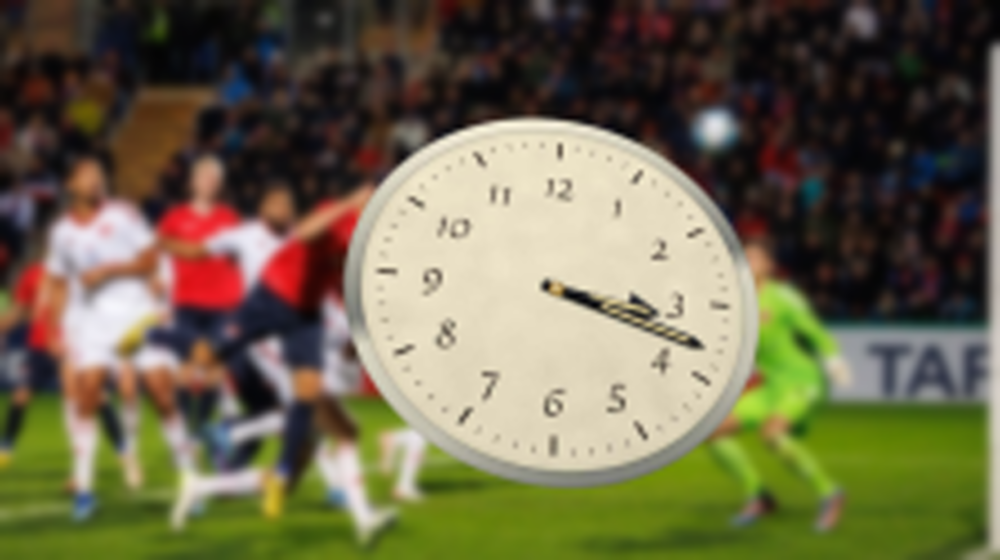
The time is {"hour": 3, "minute": 18}
